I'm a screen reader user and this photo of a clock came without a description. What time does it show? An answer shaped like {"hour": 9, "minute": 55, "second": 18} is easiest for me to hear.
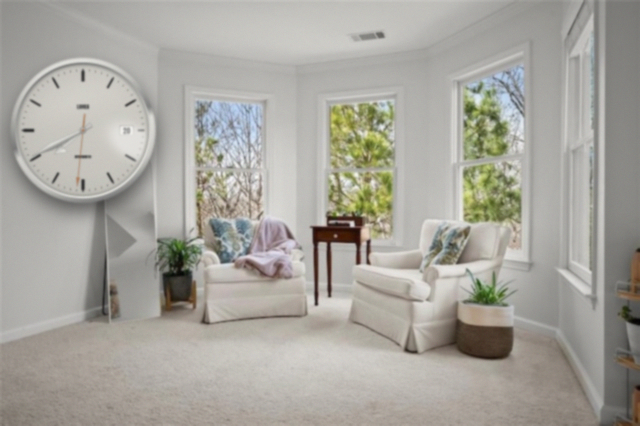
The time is {"hour": 7, "minute": 40, "second": 31}
